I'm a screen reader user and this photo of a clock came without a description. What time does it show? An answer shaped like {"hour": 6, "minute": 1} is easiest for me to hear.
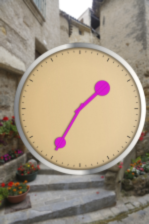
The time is {"hour": 1, "minute": 35}
